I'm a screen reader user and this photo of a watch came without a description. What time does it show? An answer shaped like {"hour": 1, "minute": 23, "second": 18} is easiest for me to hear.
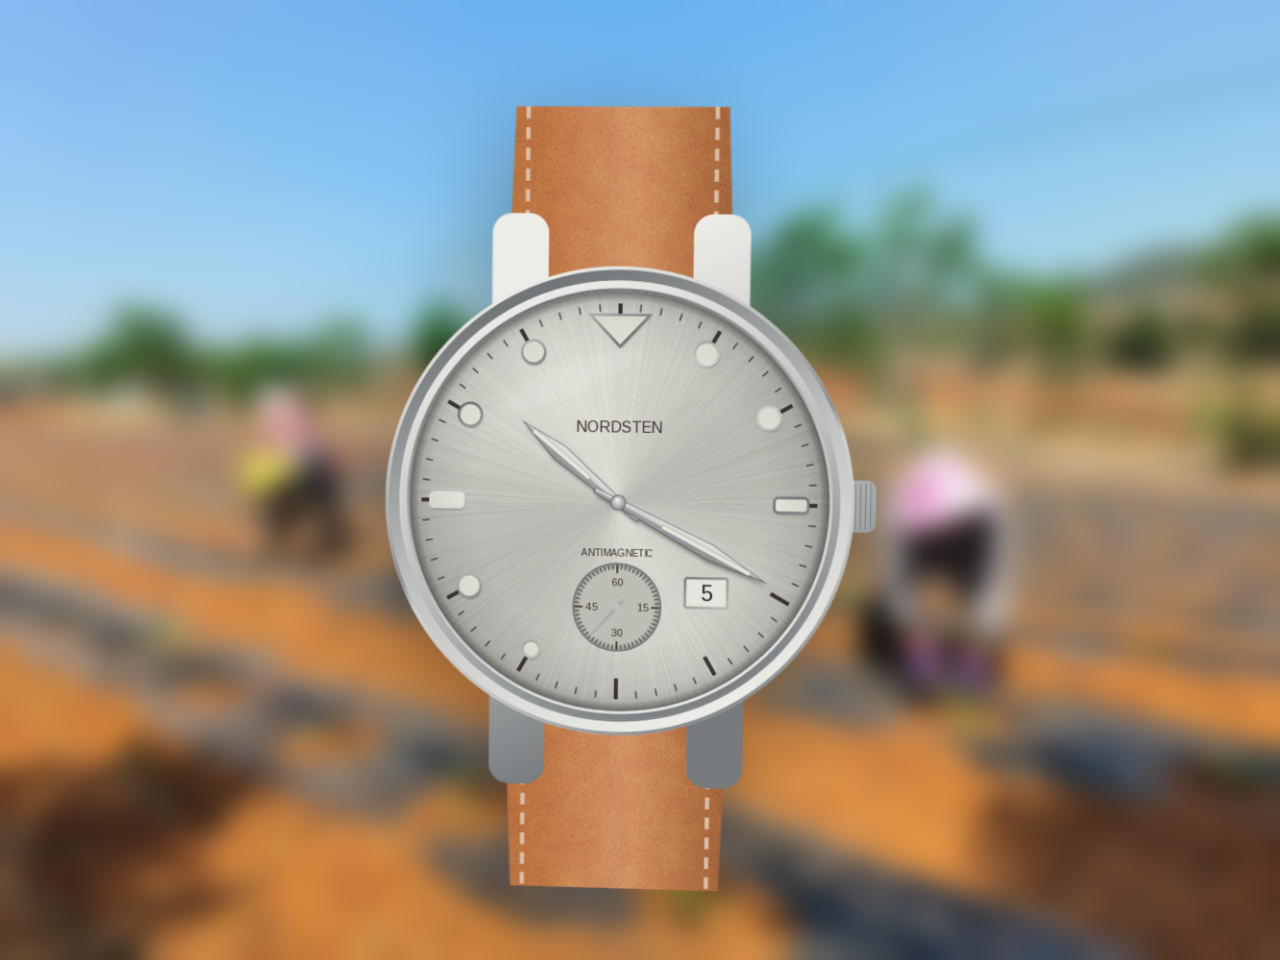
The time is {"hour": 10, "minute": 19, "second": 37}
